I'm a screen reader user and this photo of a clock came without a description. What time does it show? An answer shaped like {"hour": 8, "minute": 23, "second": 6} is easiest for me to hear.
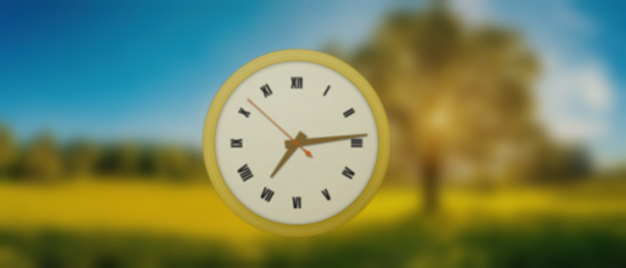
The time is {"hour": 7, "minute": 13, "second": 52}
